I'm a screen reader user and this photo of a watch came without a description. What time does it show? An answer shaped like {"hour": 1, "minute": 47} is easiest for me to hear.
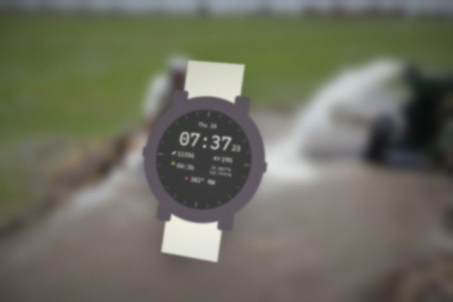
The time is {"hour": 7, "minute": 37}
